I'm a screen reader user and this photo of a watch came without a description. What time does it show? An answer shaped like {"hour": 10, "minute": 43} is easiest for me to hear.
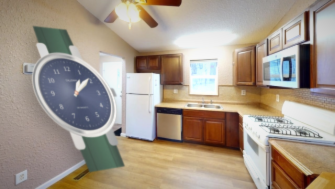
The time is {"hour": 1, "minute": 9}
